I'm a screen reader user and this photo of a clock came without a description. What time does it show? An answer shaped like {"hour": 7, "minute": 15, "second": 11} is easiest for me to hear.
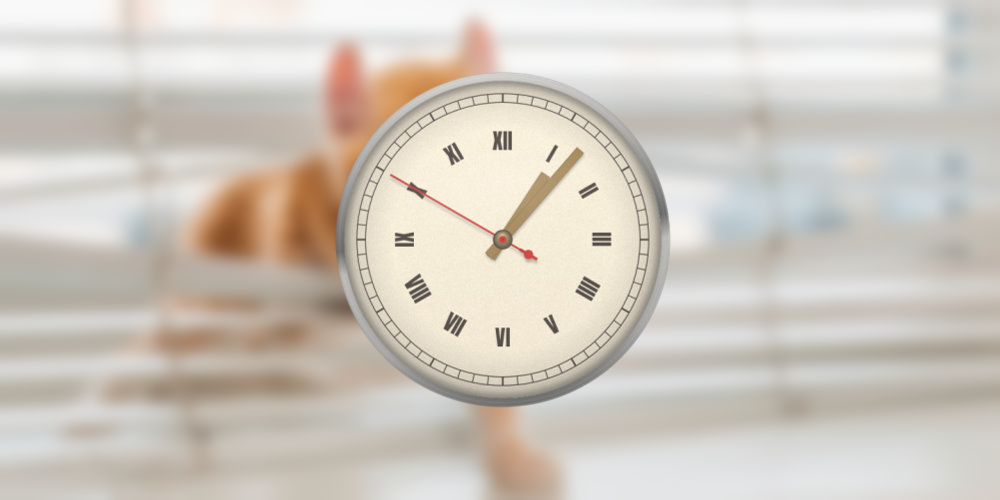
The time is {"hour": 1, "minute": 6, "second": 50}
